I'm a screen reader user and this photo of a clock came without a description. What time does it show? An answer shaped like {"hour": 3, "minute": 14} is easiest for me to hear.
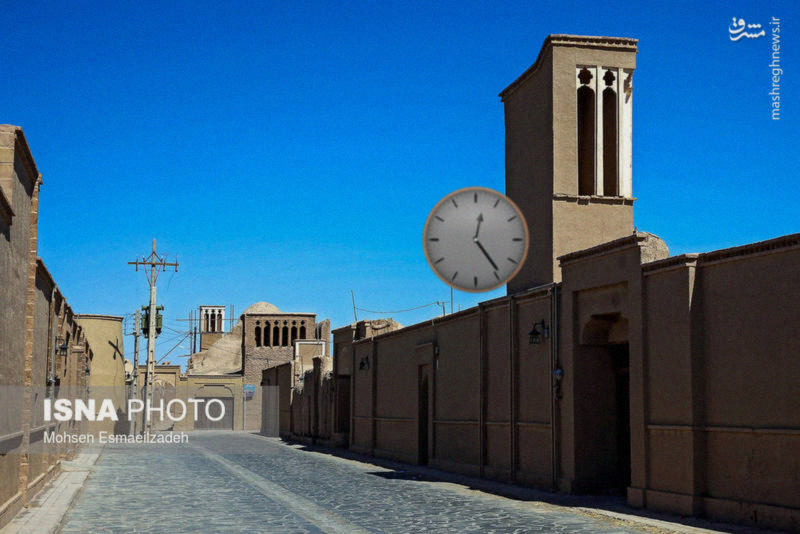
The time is {"hour": 12, "minute": 24}
